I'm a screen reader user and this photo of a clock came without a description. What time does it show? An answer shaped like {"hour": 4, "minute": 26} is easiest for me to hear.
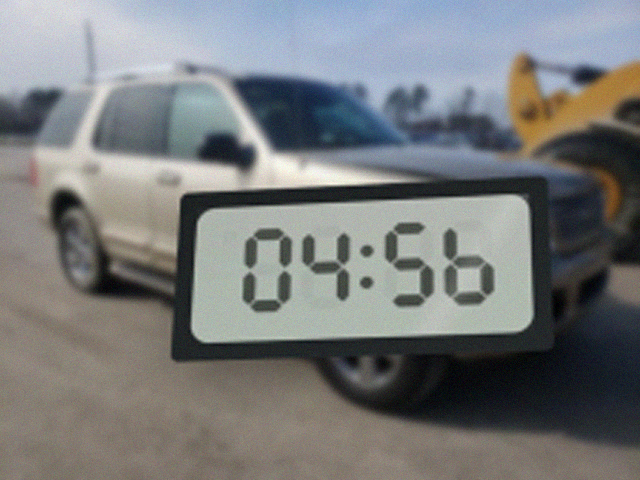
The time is {"hour": 4, "minute": 56}
